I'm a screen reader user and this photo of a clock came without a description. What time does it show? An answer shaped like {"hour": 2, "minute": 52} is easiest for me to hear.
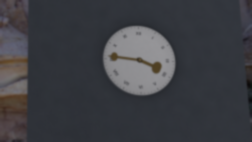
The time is {"hour": 3, "minute": 46}
